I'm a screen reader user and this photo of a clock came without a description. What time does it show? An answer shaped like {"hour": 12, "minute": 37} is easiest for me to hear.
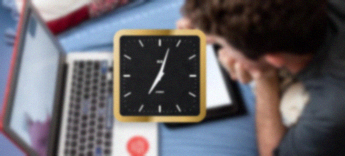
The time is {"hour": 7, "minute": 3}
